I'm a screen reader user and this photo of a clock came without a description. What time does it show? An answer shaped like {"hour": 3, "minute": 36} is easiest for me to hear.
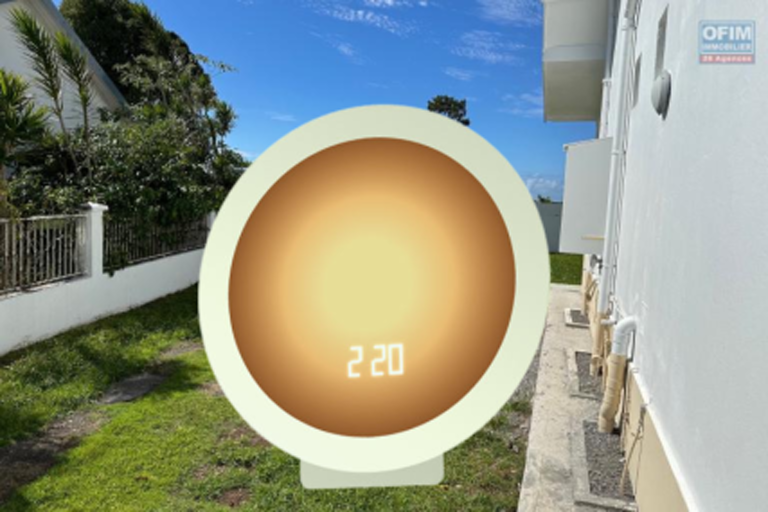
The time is {"hour": 2, "minute": 20}
